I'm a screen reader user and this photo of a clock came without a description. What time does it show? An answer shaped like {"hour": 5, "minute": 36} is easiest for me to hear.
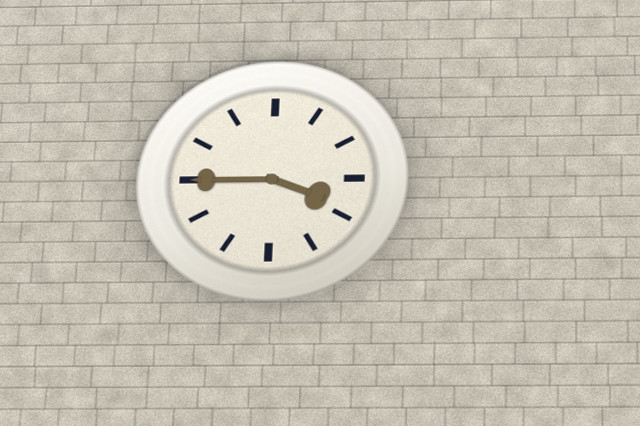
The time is {"hour": 3, "minute": 45}
